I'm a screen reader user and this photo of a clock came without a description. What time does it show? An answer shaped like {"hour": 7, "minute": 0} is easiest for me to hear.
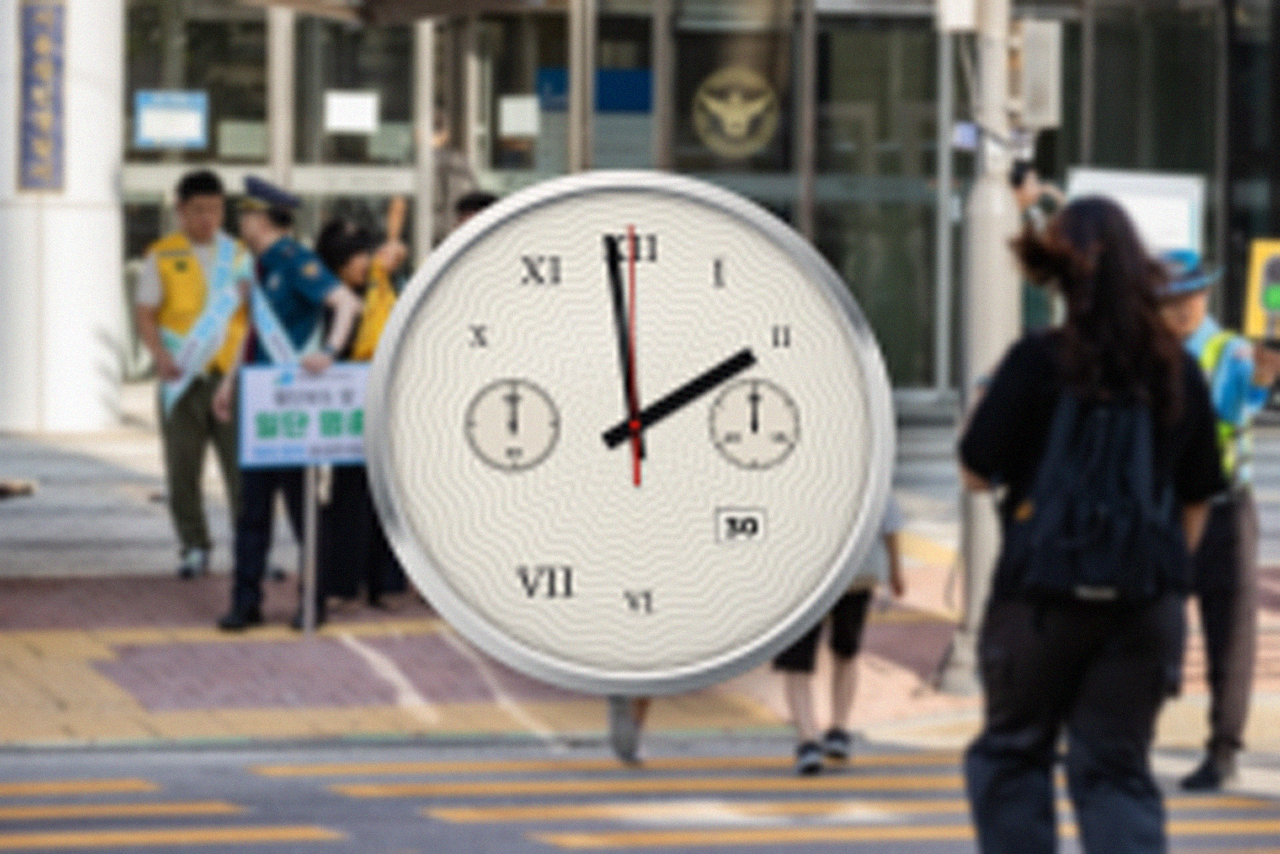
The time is {"hour": 1, "minute": 59}
